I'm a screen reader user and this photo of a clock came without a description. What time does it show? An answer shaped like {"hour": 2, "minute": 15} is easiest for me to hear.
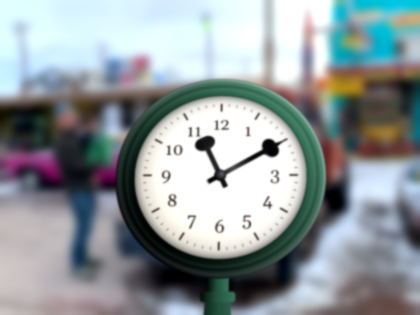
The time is {"hour": 11, "minute": 10}
